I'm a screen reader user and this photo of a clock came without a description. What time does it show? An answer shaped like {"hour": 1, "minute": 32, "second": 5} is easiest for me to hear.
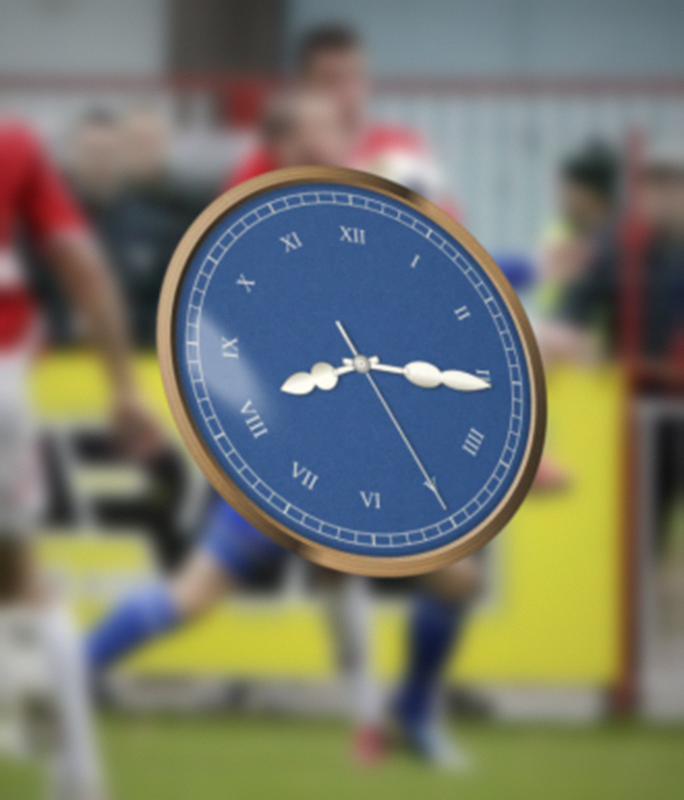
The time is {"hour": 8, "minute": 15, "second": 25}
